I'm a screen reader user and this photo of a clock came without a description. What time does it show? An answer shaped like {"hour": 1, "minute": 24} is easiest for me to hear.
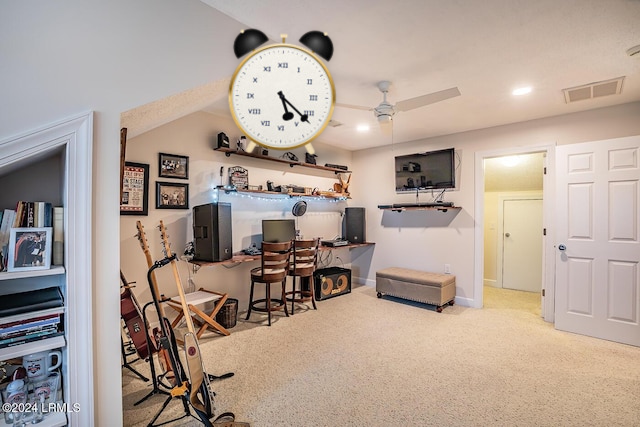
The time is {"hour": 5, "minute": 22}
